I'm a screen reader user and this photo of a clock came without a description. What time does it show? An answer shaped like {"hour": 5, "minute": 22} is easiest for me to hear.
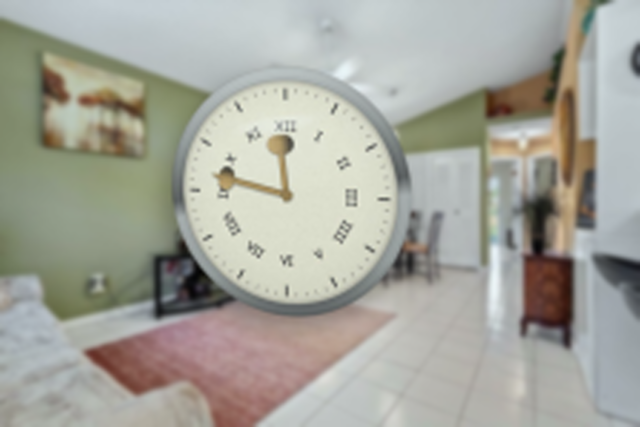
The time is {"hour": 11, "minute": 47}
